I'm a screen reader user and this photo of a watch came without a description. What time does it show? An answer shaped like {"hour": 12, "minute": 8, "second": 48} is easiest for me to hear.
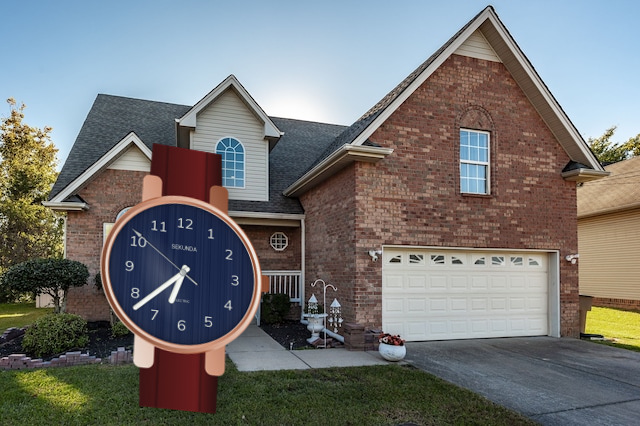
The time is {"hour": 6, "minute": 37, "second": 51}
